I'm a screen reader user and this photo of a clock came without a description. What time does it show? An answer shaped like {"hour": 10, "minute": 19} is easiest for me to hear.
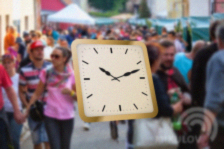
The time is {"hour": 10, "minute": 12}
